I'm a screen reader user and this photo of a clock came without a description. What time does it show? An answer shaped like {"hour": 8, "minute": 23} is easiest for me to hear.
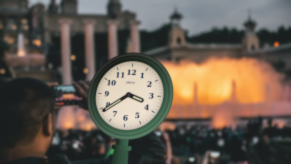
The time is {"hour": 3, "minute": 39}
